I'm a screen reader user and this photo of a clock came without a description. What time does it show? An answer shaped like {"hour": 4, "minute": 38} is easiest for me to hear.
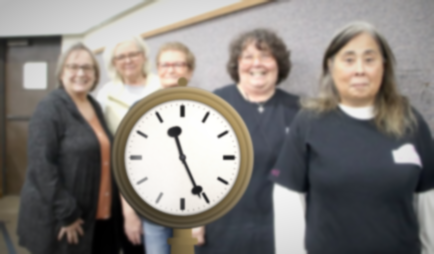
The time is {"hour": 11, "minute": 26}
